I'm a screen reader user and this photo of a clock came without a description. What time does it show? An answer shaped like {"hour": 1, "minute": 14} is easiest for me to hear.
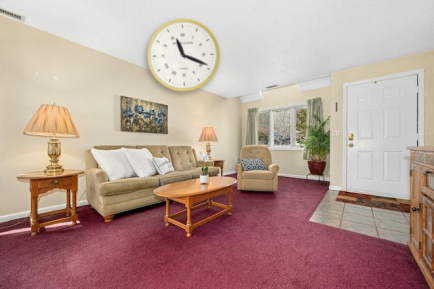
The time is {"hour": 11, "minute": 19}
